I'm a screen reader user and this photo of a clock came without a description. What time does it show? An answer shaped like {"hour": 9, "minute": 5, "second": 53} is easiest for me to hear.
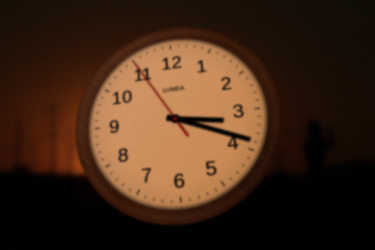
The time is {"hour": 3, "minute": 18, "second": 55}
